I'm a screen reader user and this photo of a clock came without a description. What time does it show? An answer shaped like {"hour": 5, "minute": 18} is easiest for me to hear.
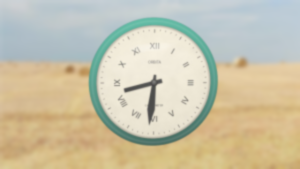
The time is {"hour": 8, "minute": 31}
